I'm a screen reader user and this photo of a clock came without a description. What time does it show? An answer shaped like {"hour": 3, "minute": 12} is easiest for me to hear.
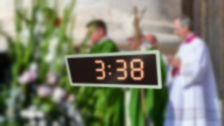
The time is {"hour": 3, "minute": 38}
